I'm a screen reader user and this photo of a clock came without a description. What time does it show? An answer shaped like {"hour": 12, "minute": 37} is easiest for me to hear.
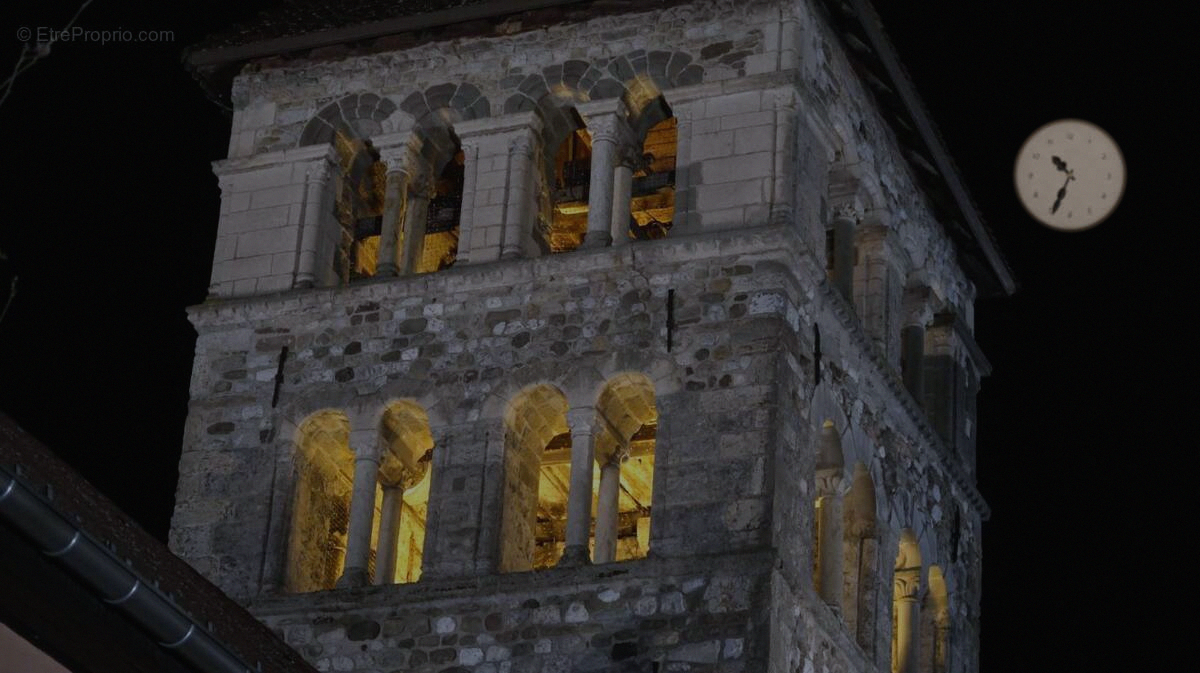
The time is {"hour": 10, "minute": 34}
